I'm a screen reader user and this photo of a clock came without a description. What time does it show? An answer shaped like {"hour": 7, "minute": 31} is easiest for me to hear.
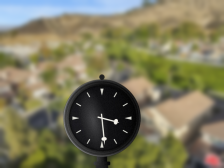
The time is {"hour": 3, "minute": 29}
